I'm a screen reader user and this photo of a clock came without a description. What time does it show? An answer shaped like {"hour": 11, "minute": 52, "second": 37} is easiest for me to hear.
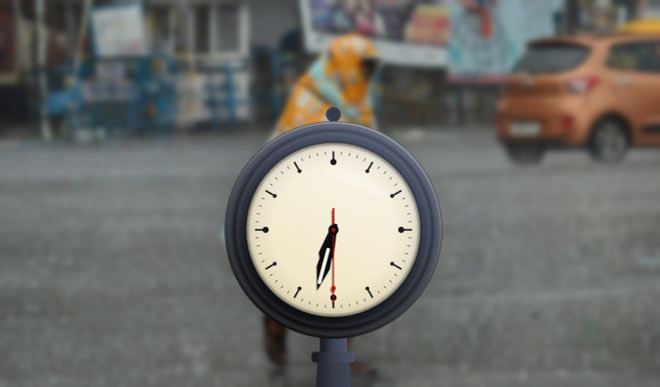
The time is {"hour": 6, "minute": 32, "second": 30}
